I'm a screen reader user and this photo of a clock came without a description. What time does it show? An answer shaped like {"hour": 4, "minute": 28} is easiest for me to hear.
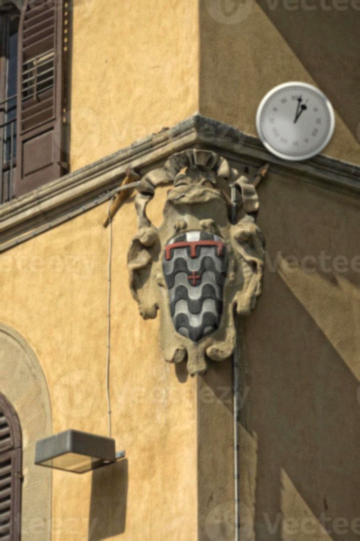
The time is {"hour": 1, "minute": 2}
